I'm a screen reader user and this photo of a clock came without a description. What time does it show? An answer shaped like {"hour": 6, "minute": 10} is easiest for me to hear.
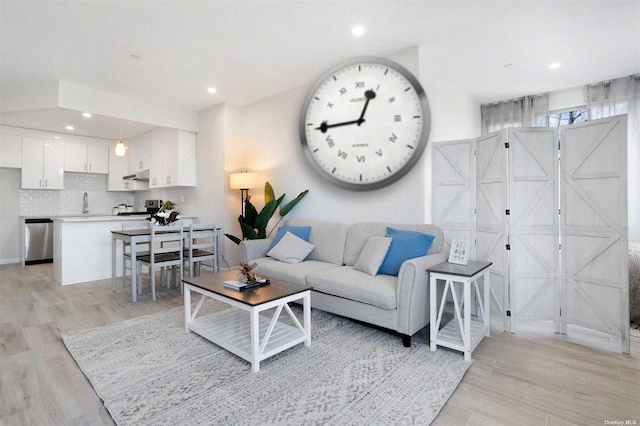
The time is {"hour": 12, "minute": 44}
